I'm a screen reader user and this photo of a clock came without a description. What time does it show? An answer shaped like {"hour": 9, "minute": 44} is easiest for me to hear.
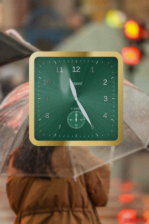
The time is {"hour": 11, "minute": 25}
